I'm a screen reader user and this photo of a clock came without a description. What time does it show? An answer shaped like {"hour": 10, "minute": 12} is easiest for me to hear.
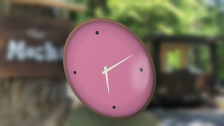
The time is {"hour": 6, "minute": 11}
